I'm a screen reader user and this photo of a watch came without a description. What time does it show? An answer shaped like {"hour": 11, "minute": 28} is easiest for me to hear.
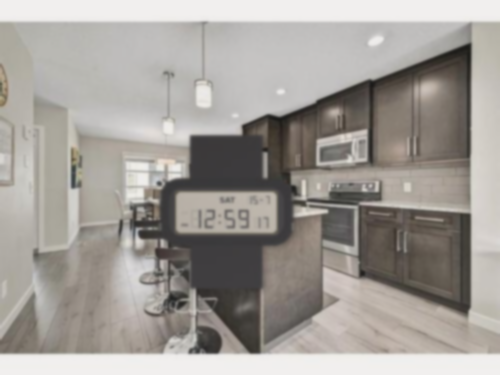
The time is {"hour": 12, "minute": 59}
